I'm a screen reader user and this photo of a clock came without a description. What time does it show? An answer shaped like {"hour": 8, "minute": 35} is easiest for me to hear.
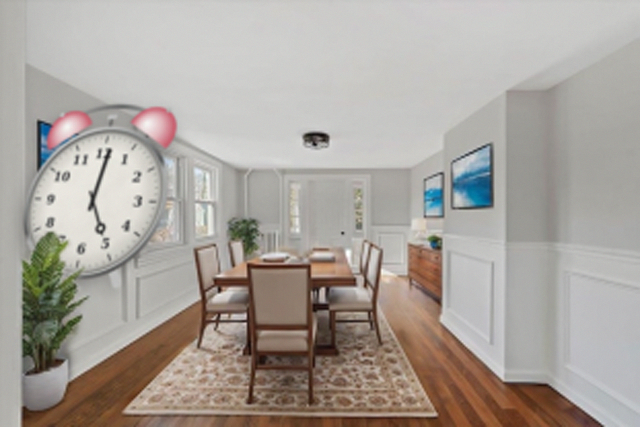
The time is {"hour": 5, "minute": 1}
